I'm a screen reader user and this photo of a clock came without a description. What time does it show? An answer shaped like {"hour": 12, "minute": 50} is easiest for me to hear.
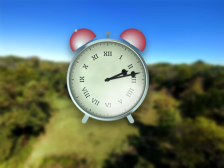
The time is {"hour": 2, "minute": 13}
